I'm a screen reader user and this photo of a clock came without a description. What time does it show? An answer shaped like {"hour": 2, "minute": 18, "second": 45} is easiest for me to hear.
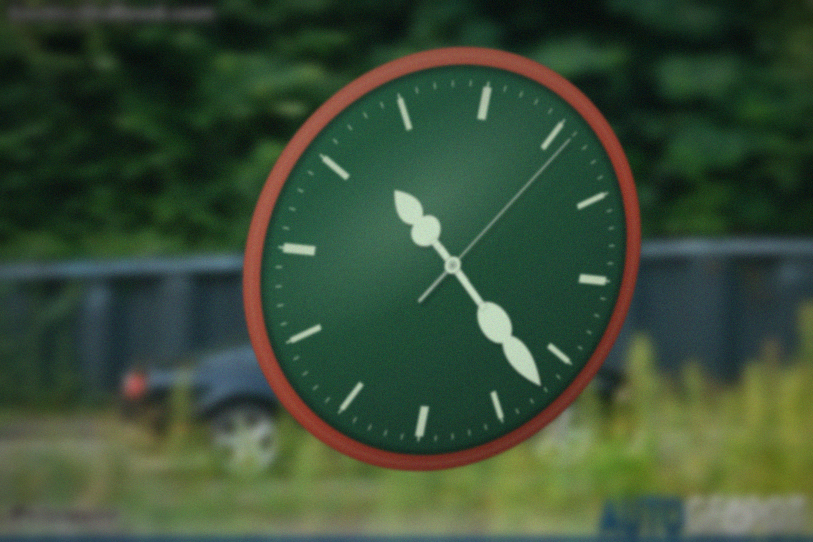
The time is {"hour": 10, "minute": 22, "second": 6}
